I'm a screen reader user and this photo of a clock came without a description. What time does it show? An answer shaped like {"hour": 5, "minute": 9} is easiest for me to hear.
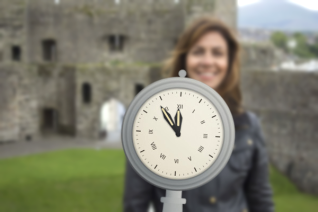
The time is {"hour": 11, "minute": 54}
